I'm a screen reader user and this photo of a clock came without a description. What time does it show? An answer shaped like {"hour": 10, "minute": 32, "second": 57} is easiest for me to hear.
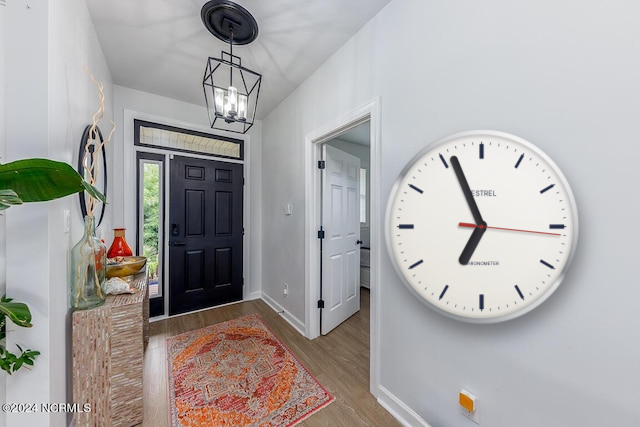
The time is {"hour": 6, "minute": 56, "second": 16}
